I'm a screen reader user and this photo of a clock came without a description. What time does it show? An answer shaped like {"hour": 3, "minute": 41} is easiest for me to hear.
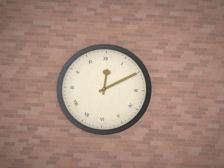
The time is {"hour": 12, "minute": 10}
